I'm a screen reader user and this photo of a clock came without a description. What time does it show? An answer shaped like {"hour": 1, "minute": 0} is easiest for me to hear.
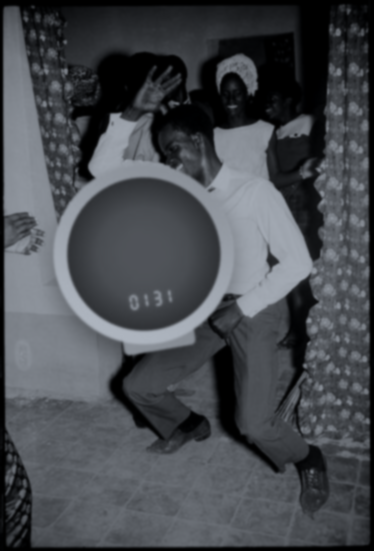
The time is {"hour": 1, "minute": 31}
